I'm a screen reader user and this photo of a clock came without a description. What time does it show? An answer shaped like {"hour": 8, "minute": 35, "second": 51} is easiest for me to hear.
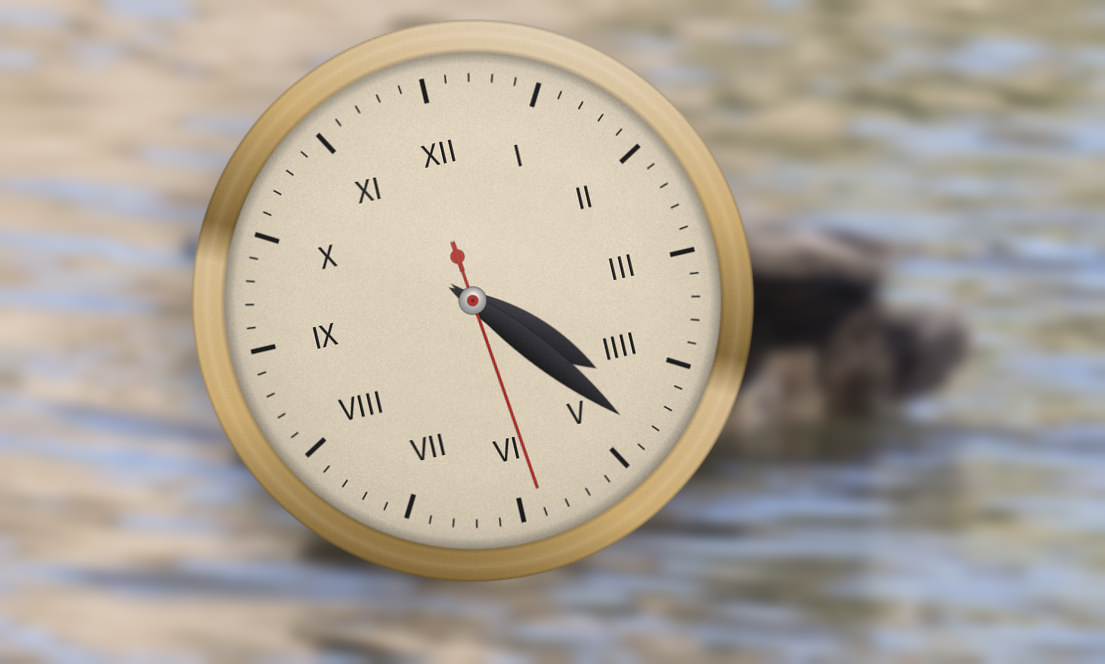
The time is {"hour": 4, "minute": 23, "second": 29}
